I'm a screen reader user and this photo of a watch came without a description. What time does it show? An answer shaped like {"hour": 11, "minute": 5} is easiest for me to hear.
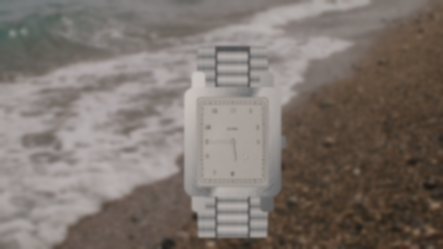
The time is {"hour": 5, "minute": 45}
